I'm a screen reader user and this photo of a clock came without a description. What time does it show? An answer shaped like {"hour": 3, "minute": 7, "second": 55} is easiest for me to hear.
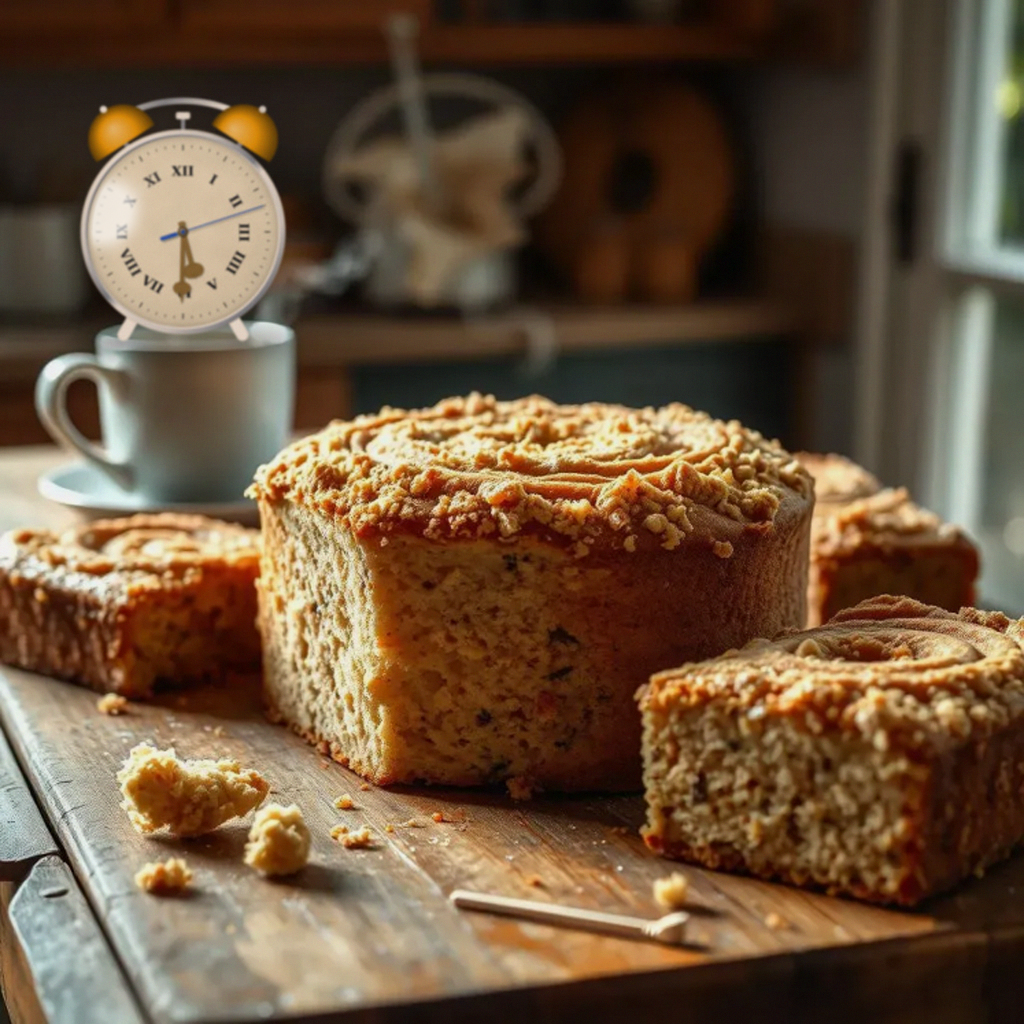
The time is {"hour": 5, "minute": 30, "second": 12}
